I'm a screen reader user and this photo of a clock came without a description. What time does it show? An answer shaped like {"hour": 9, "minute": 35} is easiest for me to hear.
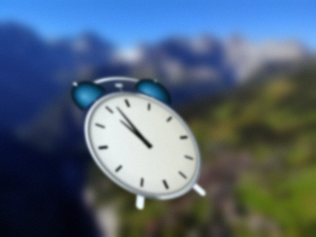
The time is {"hour": 10, "minute": 57}
